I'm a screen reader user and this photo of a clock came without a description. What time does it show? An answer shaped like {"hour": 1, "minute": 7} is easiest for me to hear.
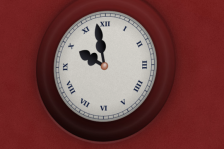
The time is {"hour": 9, "minute": 58}
